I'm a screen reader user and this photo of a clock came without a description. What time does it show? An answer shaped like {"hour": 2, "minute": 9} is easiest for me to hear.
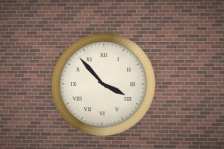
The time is {"hour": 3, "minute": 53}
